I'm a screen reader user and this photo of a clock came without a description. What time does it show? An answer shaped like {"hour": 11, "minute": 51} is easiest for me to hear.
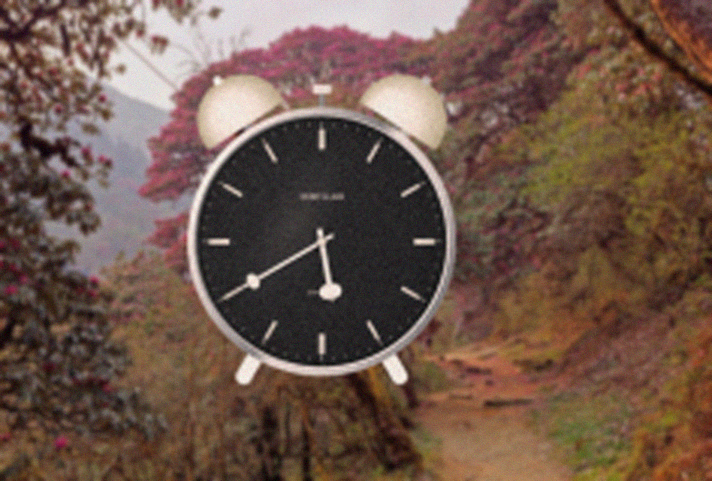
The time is {"hour": 5, "minute": 40}
